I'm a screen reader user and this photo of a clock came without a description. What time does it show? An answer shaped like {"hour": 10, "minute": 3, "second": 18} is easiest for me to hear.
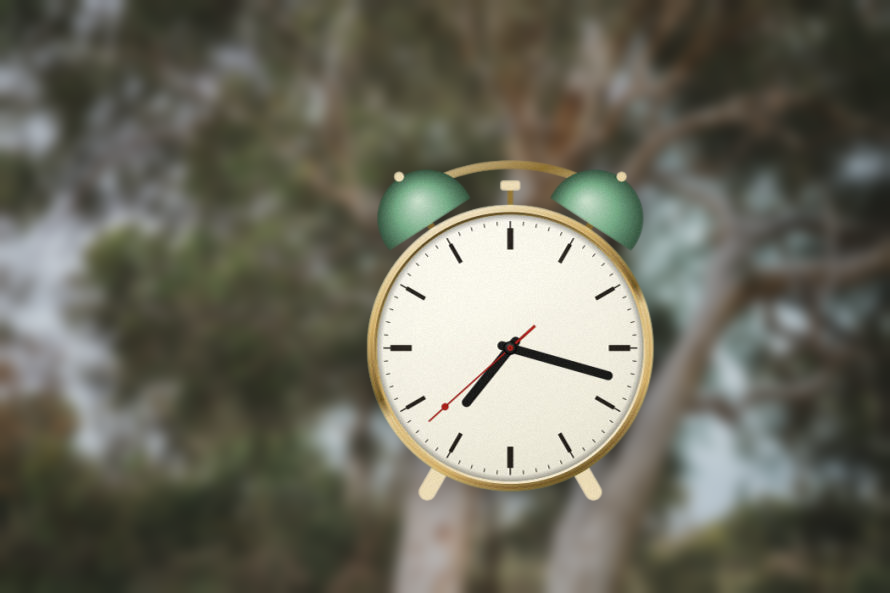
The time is {"hour": 7, "minute": 17, "second": 38}
